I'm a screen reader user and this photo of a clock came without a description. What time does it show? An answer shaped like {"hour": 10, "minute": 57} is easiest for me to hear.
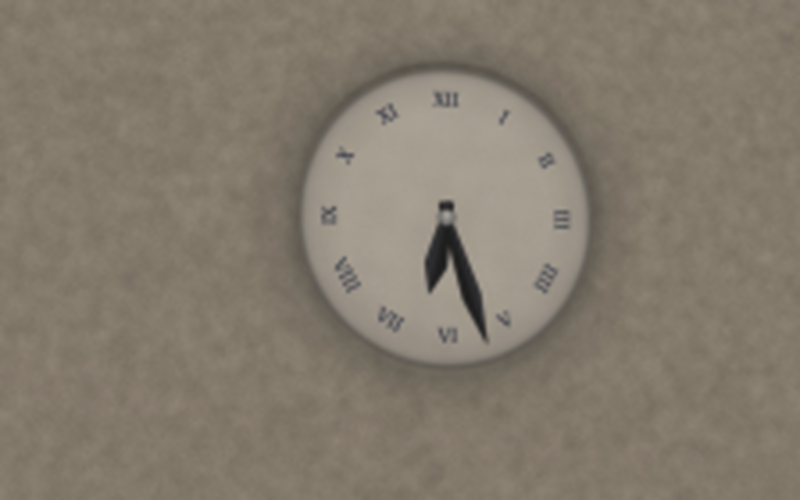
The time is {"hour": 6, "minute": 27}
